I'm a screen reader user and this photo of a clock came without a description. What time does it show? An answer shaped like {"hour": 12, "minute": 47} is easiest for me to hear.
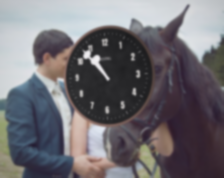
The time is {"hour": 10, "minute": 53}
